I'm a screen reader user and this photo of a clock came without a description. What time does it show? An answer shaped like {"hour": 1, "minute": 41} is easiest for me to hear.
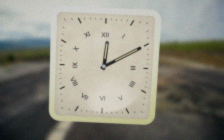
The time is {"hour": 12, "minute": 10}
